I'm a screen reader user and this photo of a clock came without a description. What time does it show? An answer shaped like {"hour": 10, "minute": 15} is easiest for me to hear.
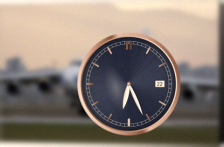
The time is {"hour": 6, "minute": 26}
